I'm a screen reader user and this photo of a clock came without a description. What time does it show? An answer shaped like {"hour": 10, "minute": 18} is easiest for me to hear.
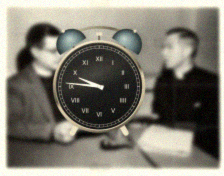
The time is {"hour": 9, "minute": 46}
